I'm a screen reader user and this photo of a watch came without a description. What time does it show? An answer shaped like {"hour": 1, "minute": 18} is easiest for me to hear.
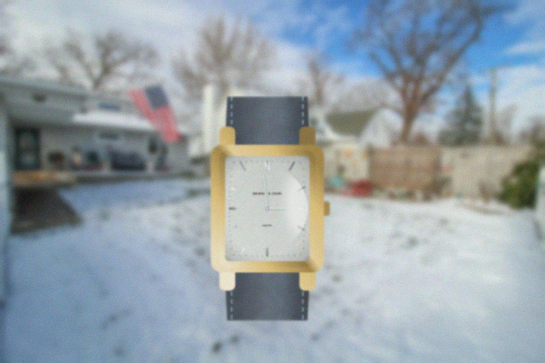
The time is {"hour": 2, "minute": 59}
